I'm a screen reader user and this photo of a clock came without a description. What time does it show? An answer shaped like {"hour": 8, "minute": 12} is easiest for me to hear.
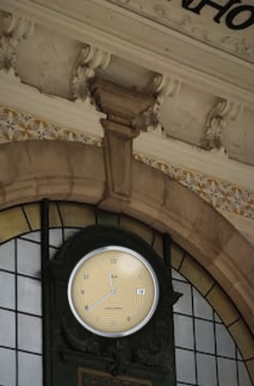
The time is {"hour": 11, "minute": 39}
